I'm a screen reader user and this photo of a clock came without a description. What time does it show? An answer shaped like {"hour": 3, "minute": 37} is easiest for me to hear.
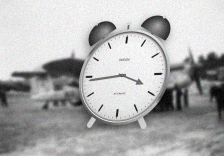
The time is {"hour": 3, "minute": 44}
